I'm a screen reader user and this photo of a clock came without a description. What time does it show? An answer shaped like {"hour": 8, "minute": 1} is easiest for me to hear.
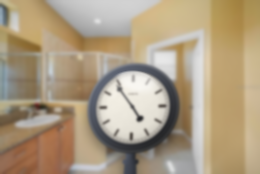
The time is {"hour": 4, "minute": 54}
